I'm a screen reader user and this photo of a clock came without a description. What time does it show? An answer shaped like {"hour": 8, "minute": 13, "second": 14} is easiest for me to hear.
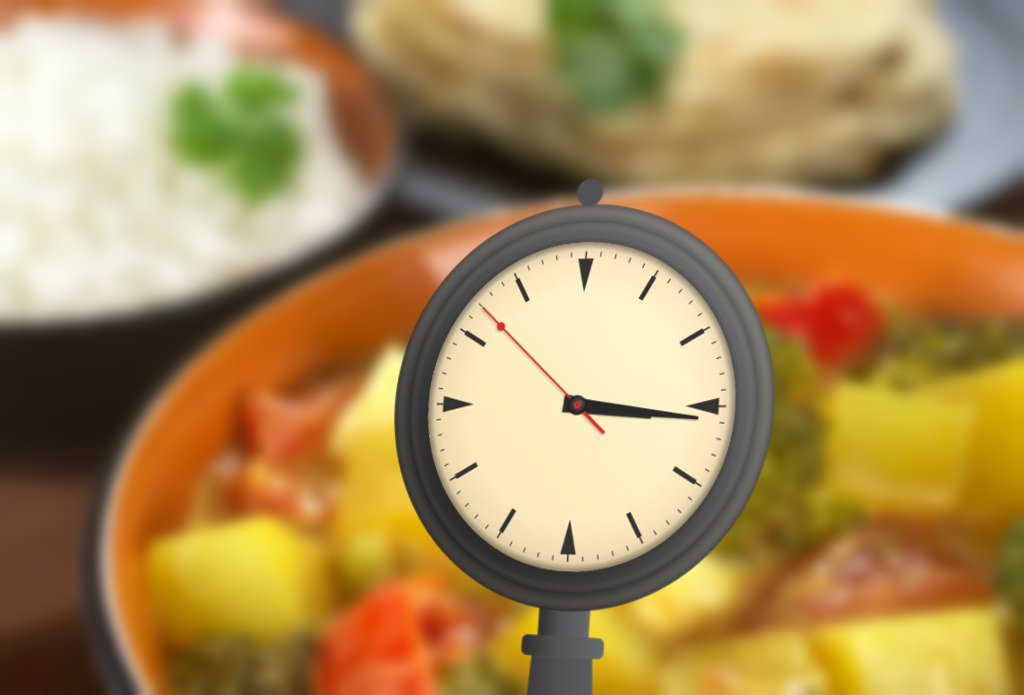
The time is {"hour": 3, "minute": 15, "second": 52}
